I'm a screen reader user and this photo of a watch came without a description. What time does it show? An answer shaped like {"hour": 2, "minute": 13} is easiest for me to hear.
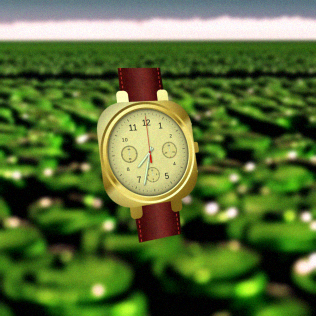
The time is {"hour": 7, "minute": 33}
